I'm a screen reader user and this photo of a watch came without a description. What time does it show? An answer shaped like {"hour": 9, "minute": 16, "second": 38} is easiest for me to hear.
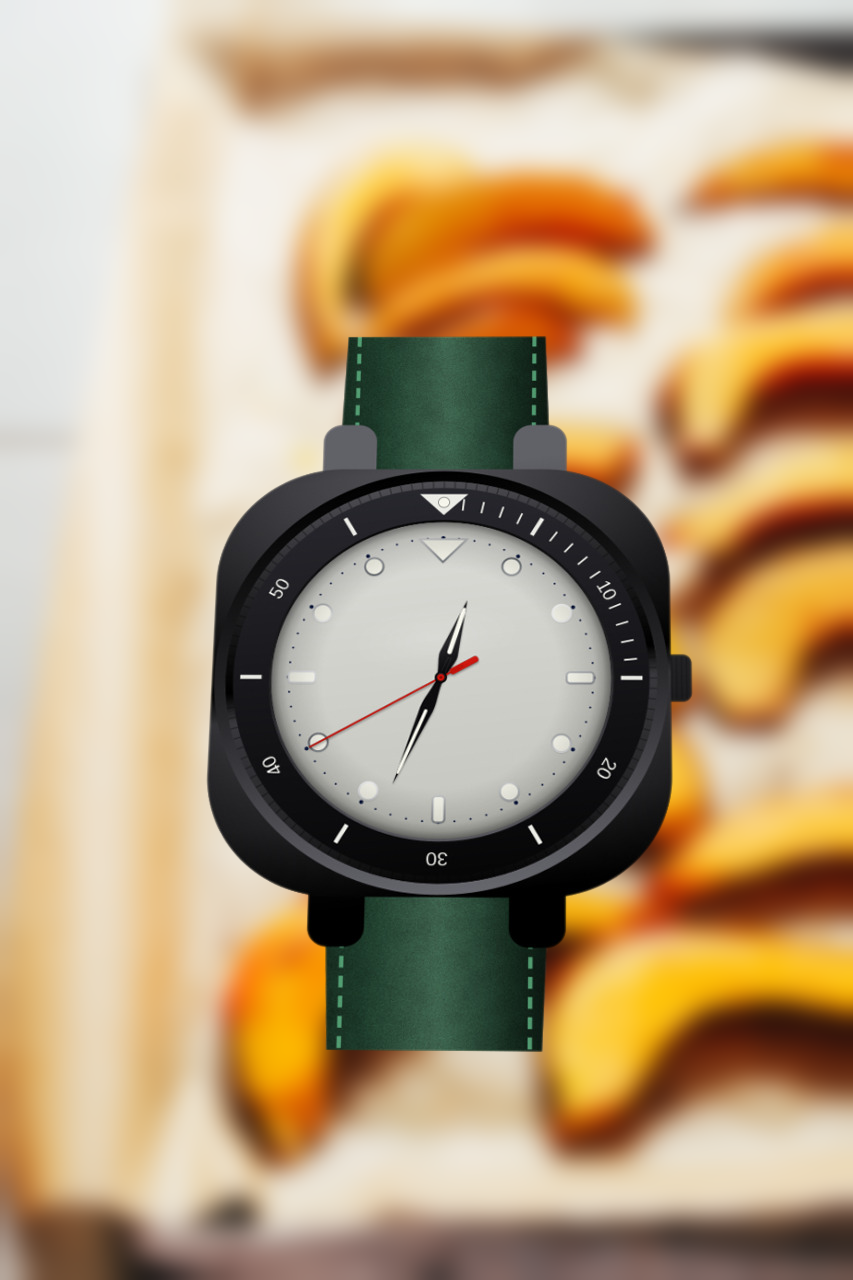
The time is {"hour": 12, "minute": 33, "second": 40}
